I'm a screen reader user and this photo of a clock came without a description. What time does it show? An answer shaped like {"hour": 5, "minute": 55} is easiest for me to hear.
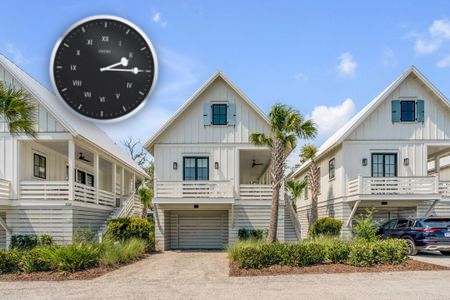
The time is {"hour": 2, "minute": 15}
